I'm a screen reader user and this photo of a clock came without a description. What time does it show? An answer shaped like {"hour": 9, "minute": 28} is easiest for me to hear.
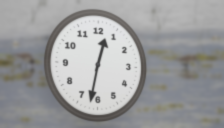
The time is {"hour": 12, "minute": 32}
